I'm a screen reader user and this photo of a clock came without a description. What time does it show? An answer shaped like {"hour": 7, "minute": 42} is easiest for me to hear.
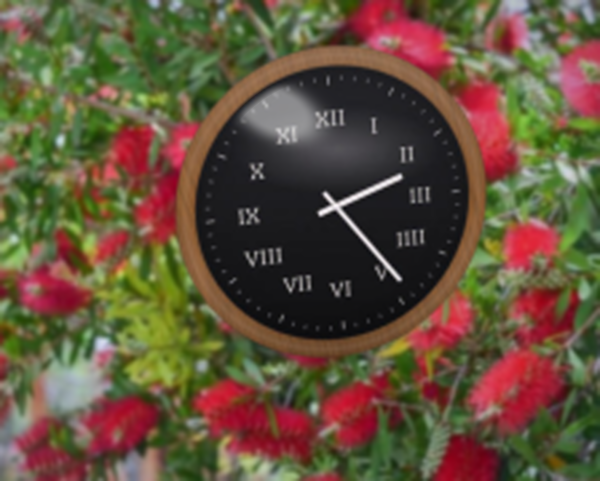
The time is {"hour": 2, "minute": 24}
